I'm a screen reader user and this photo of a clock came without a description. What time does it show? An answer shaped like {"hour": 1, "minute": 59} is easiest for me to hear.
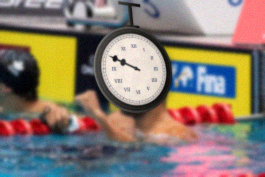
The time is {"hour": 9, "minute": 49}
